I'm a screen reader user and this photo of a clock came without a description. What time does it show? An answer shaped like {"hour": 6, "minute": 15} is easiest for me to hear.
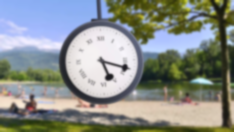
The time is {"hour": 5, "minute": 18}
